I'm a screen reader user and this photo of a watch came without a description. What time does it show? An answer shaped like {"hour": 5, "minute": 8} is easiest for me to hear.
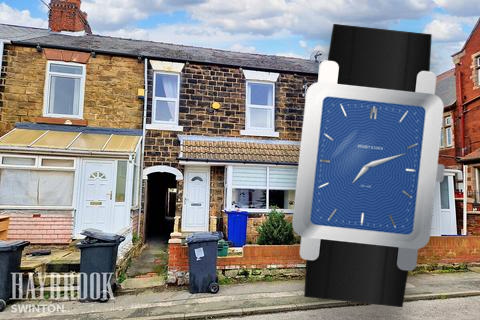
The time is {"hour": 7, "minute": 11}
